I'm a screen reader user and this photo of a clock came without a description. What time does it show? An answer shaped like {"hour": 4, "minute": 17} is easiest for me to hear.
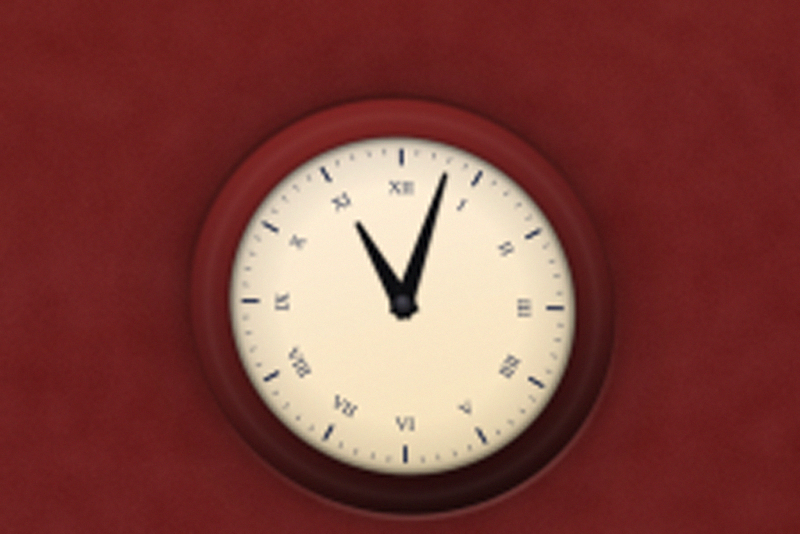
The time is {"hour": 11, "minute": 3}
